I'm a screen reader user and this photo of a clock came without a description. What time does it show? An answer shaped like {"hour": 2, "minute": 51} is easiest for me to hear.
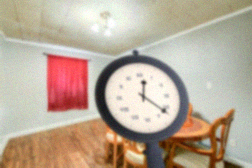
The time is {"hour": 12, "minute": 22}
